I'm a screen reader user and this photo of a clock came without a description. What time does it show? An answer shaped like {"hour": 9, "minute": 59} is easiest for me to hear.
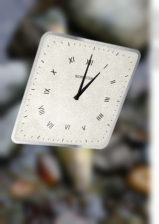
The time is {"hour": 1, "minute": 0}
